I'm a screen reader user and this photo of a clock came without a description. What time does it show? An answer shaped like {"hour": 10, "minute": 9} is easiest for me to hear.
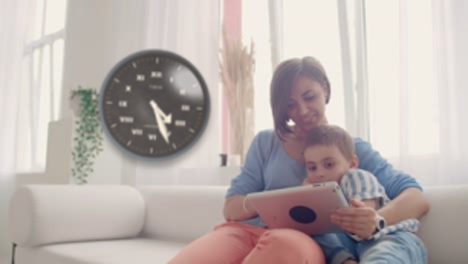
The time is {"hour": 4, "minute": 26}
